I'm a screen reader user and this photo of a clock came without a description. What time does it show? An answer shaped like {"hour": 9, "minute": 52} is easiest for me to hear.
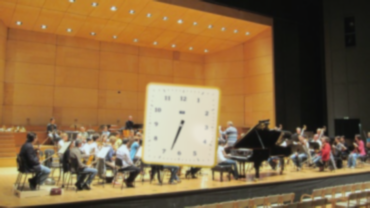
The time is {"hour": 6, "minute": 33}
